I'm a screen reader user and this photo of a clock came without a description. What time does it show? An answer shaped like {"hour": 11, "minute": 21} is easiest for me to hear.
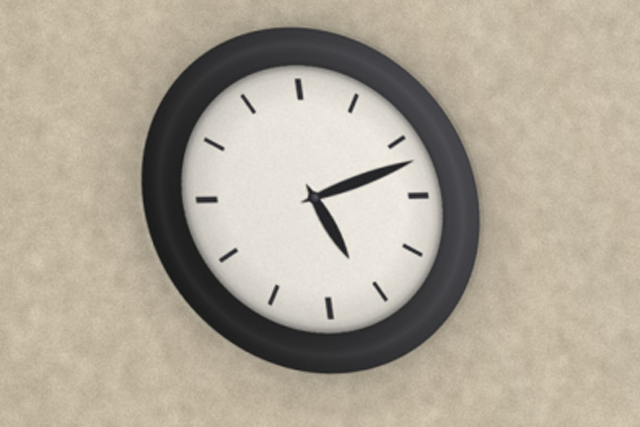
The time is {"hour": 5, "minute": 12}
